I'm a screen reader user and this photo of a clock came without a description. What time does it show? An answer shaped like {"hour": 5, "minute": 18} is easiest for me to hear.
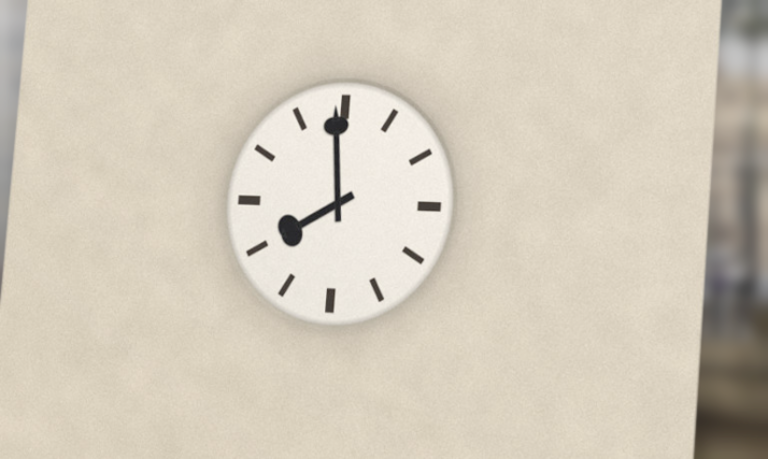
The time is {"hour": 7, "minute": 59}
